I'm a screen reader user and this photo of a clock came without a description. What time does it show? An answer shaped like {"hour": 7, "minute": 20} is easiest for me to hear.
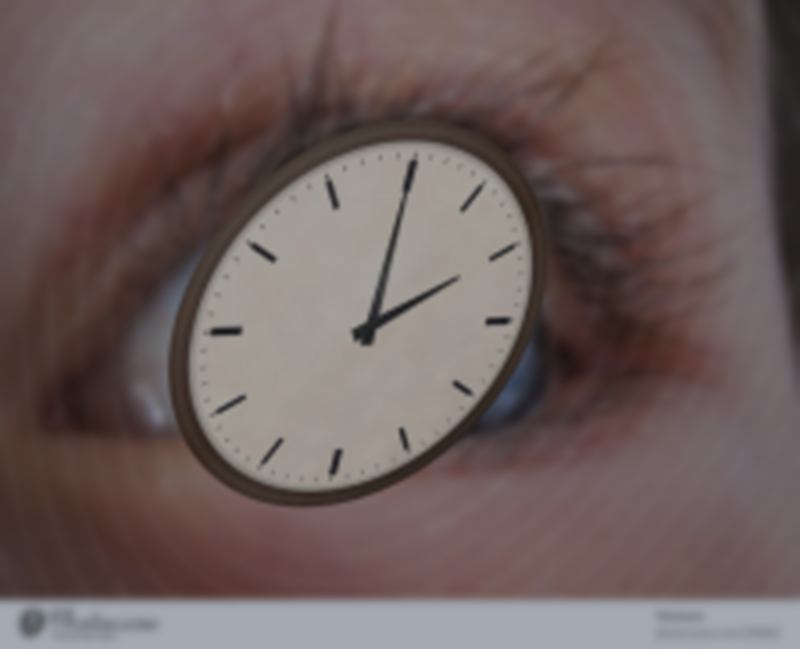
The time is {"hour": 2, "minute": 0}
